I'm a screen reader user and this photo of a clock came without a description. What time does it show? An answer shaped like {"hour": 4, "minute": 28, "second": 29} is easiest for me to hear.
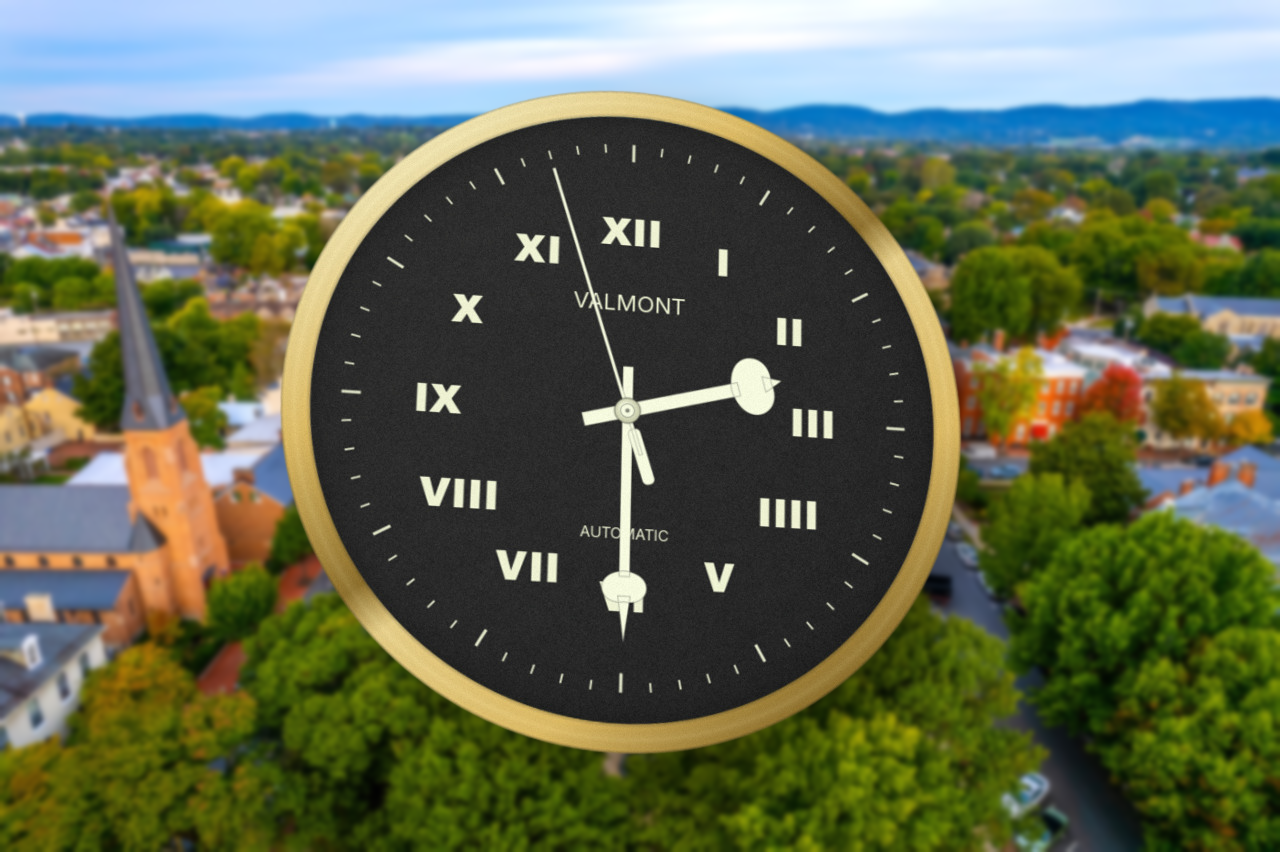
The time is {"hour": 2, "minute": 29, "second": 57}
